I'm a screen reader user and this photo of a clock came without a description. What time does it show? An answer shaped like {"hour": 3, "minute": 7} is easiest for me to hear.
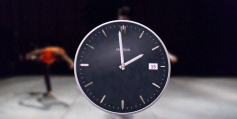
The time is {"hour": 1, "minute": 59}
